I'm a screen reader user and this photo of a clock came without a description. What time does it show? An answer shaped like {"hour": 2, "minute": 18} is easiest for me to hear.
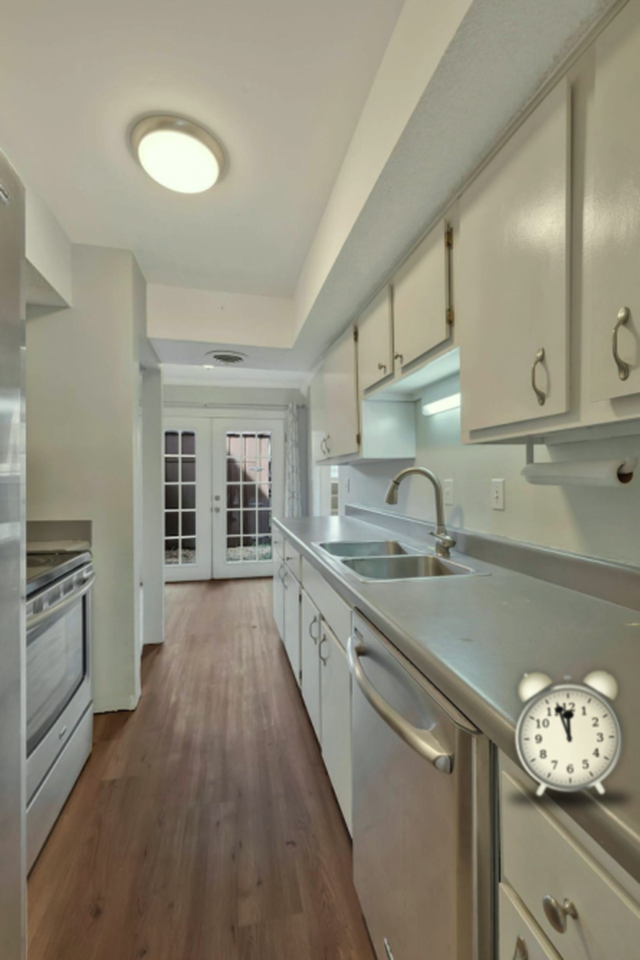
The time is {"hour": 11, "minute": 57}
